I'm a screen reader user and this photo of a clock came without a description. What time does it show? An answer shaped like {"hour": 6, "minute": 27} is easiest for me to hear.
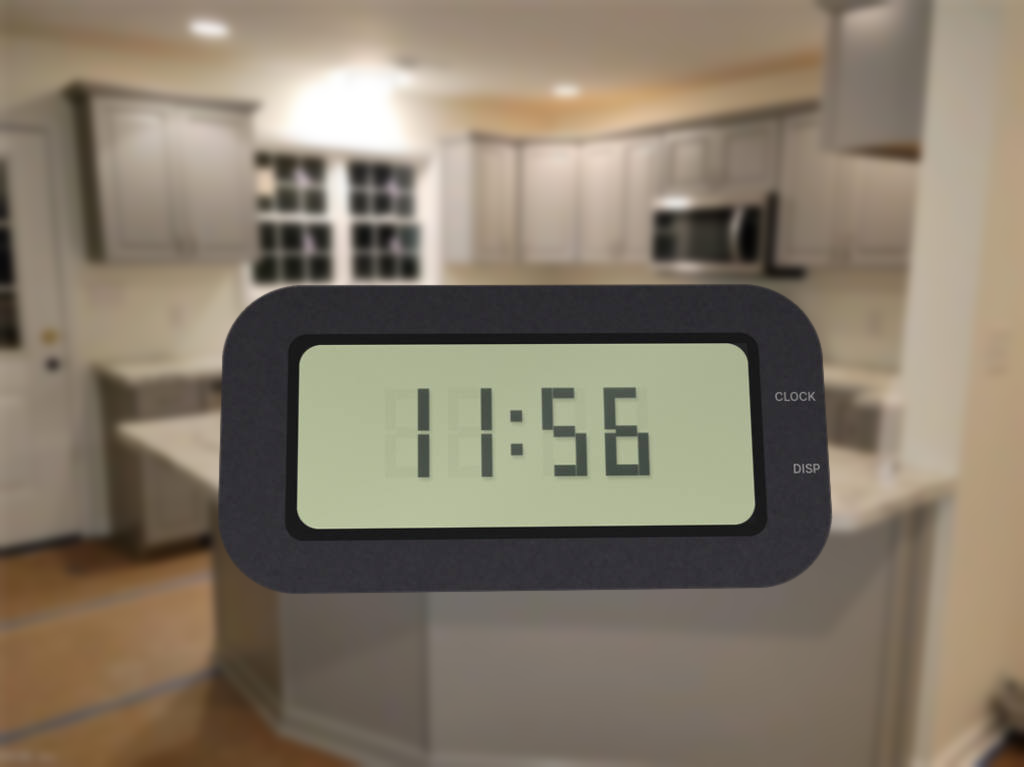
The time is {"hour": 11, "minute": 56}
